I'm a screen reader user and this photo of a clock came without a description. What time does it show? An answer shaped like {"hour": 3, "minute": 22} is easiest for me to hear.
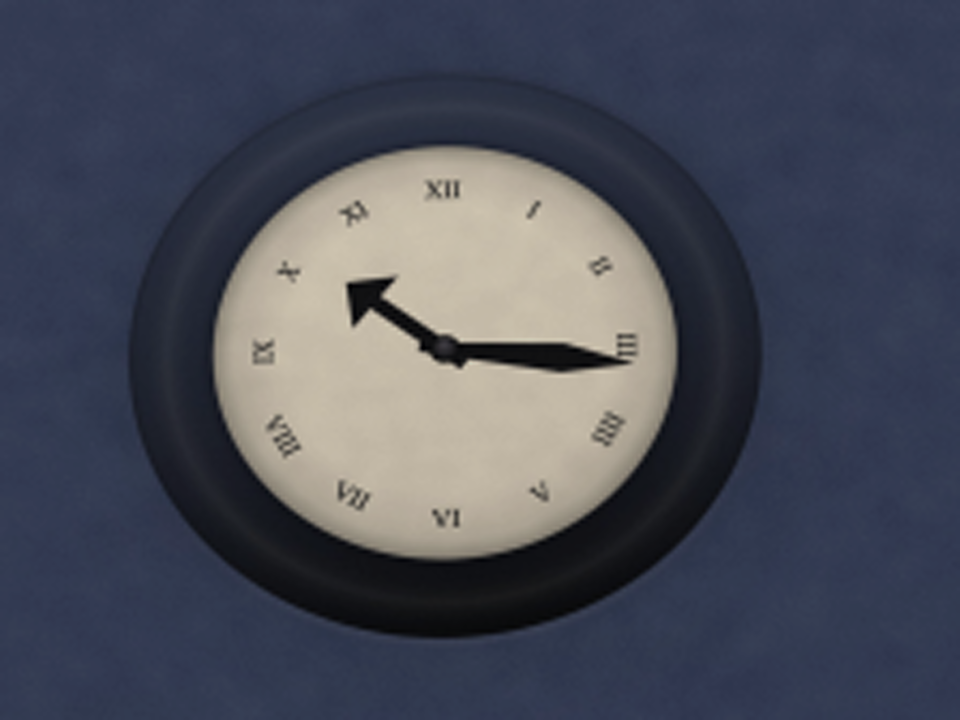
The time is {"hour": 10, "minute": 16}
